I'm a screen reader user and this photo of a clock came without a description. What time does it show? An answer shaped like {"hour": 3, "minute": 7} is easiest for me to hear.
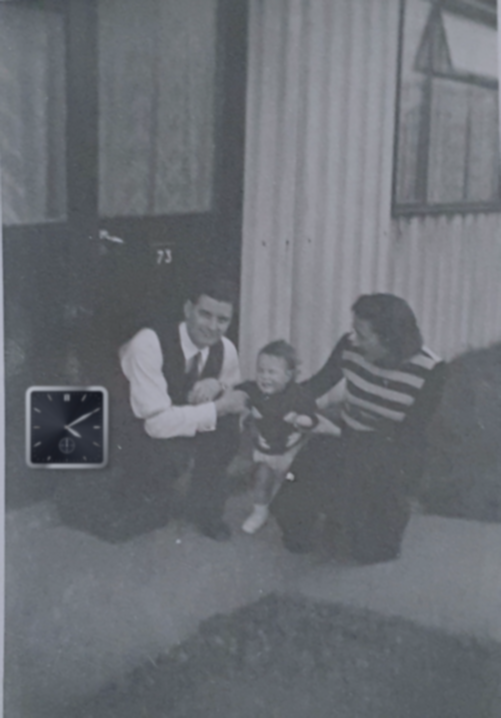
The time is {"hour": 4, "minute": 10}
